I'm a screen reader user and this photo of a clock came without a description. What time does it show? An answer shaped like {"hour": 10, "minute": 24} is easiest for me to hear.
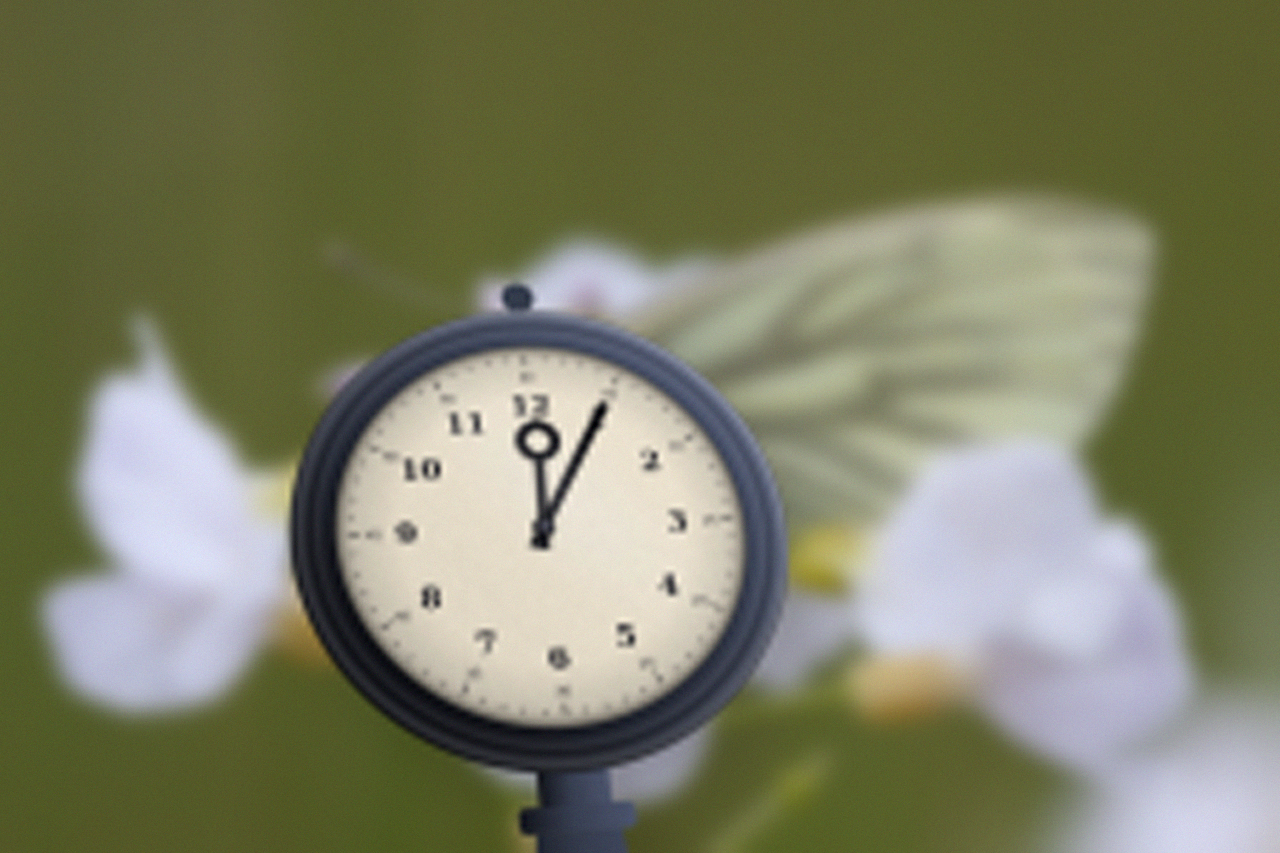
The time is {"hour": 12, "minute": 5}
